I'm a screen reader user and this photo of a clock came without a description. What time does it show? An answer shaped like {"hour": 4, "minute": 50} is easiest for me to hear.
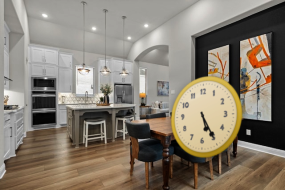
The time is {"hour": 5, "minute": 25}
